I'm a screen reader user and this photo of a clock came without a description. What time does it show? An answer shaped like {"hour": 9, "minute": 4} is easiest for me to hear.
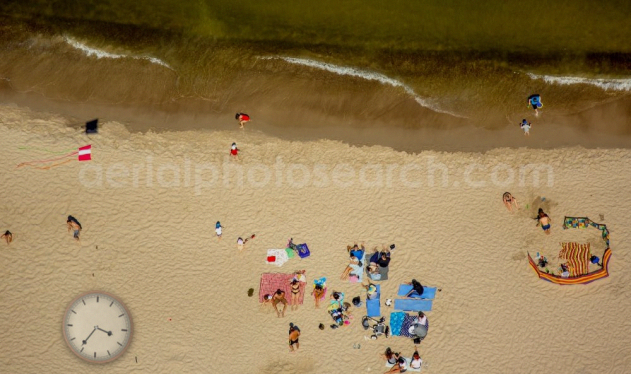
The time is {"hour": 3, "minute": 36}
